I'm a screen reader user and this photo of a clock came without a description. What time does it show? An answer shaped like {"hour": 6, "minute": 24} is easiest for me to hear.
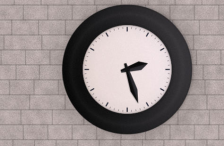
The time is {"hour": 2, "minute": 27}
